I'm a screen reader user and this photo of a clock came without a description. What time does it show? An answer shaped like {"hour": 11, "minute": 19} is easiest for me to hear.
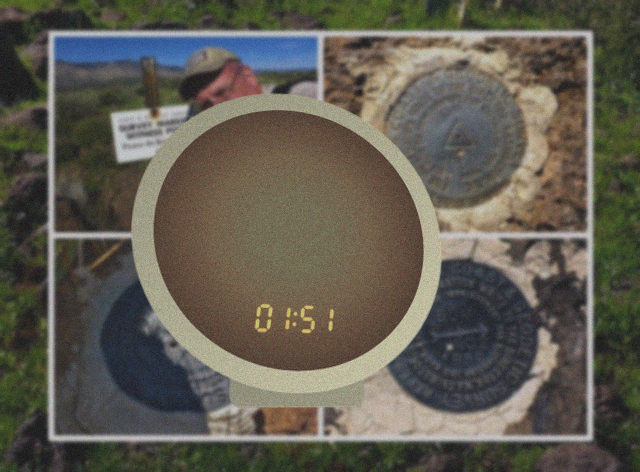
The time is {"hour": 1, "minute": 51}
